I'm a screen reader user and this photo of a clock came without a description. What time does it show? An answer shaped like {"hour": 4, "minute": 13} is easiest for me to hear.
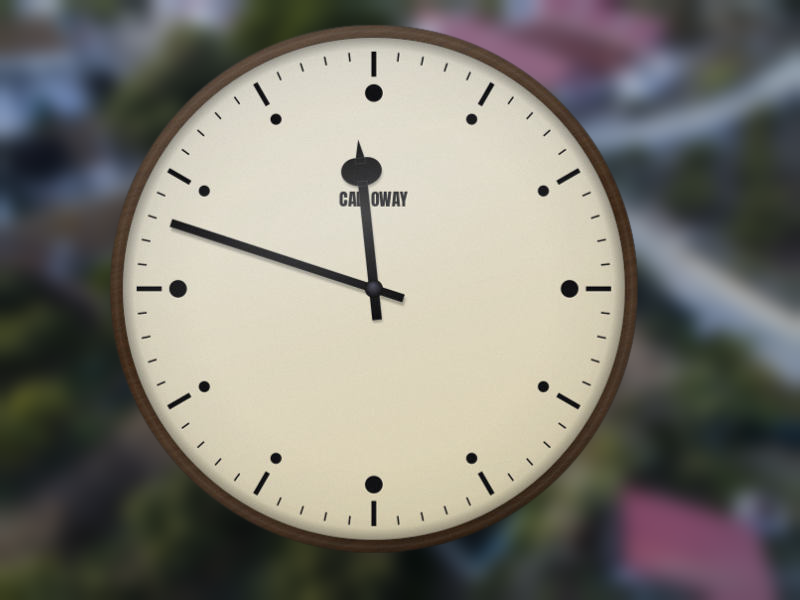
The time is {"hour": 11, "minute": 48}
